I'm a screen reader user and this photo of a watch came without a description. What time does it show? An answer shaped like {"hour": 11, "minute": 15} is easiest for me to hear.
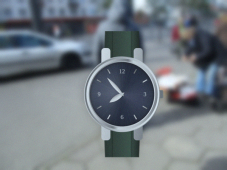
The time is {"hour": 7, "minute": 53}
